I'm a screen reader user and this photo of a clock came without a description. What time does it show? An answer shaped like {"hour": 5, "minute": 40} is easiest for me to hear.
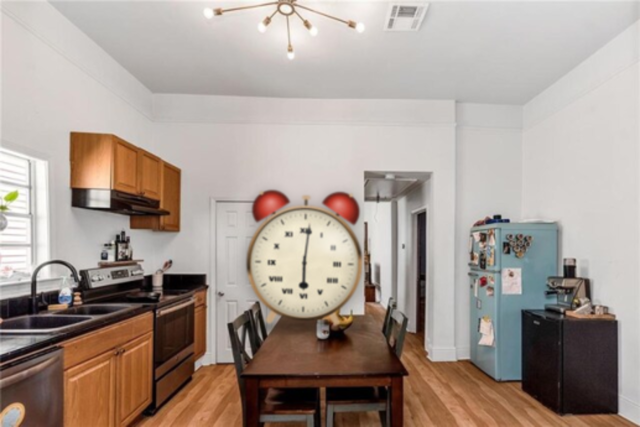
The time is {"hour": 6, "minute": 1}
